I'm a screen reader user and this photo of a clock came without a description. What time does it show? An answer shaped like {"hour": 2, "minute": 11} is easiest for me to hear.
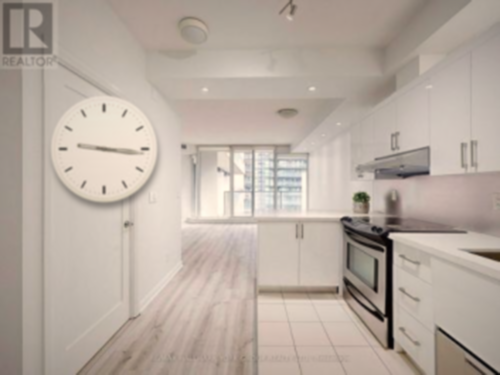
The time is {"hour": 9, "minute": 16}
